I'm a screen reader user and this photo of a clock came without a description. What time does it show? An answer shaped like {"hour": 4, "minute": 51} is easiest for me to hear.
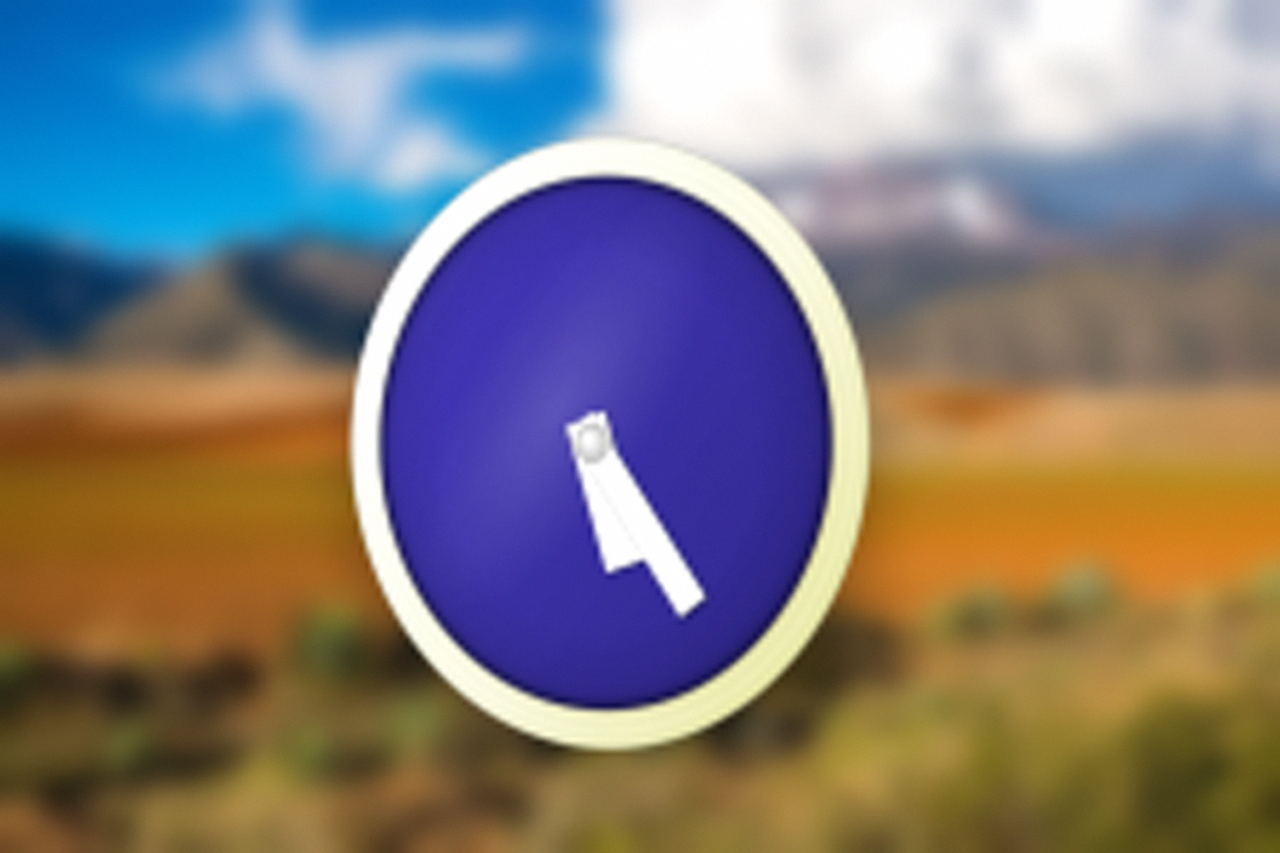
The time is {"hour": 5, "minute": 24}
